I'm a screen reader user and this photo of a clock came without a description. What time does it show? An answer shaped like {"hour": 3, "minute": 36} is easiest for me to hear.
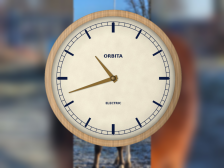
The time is {"hour": 10, "minute": 42}
